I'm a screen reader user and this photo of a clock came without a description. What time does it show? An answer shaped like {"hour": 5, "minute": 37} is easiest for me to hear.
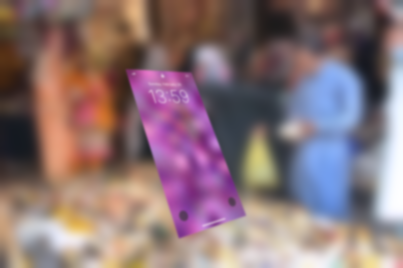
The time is {"hour": 13, "minute": 59}
